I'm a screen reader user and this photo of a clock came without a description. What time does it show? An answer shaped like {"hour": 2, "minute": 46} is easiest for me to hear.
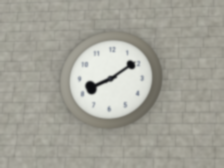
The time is {"hour": 8, "minute": 9}
